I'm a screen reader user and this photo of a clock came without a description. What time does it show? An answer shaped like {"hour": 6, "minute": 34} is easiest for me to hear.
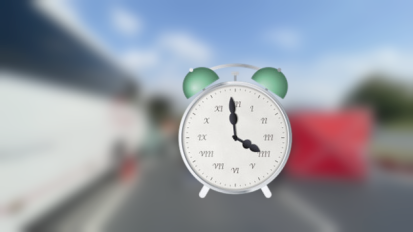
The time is {"hour": 3, "minute": 59}
